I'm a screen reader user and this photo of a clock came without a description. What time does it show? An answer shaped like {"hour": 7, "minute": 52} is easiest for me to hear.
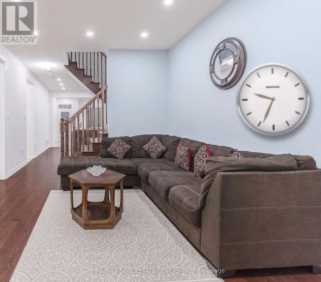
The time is {"hour": 9, "minute": 34}
